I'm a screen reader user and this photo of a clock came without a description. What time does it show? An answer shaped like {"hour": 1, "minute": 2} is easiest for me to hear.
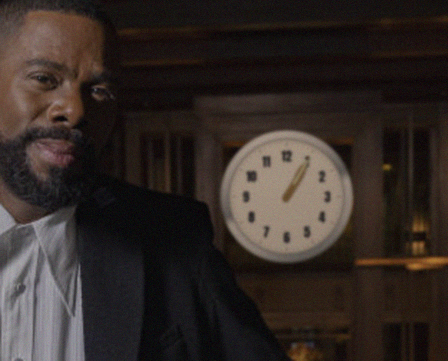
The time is {"hour": 1, "minute": 5}
